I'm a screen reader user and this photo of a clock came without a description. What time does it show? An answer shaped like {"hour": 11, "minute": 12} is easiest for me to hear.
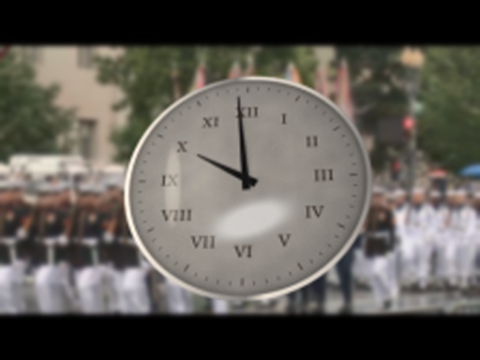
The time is {"hour": 9, "minute": 59}
